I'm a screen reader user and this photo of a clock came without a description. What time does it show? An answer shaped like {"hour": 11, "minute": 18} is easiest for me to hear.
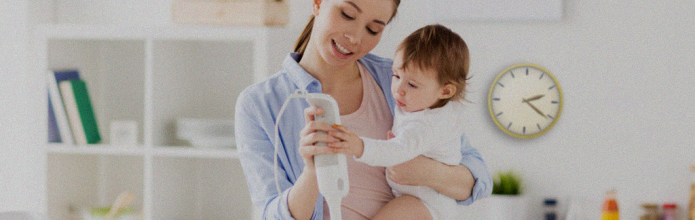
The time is {"hour": 2, "minute": 21}
